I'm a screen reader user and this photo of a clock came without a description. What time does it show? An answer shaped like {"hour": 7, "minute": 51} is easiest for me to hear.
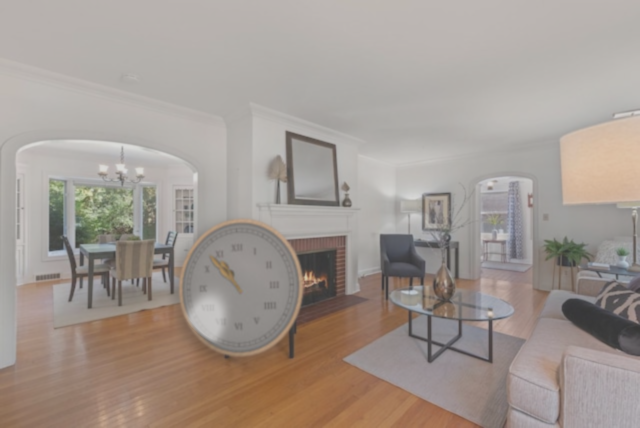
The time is {"hour": 10, "minute": 53}
